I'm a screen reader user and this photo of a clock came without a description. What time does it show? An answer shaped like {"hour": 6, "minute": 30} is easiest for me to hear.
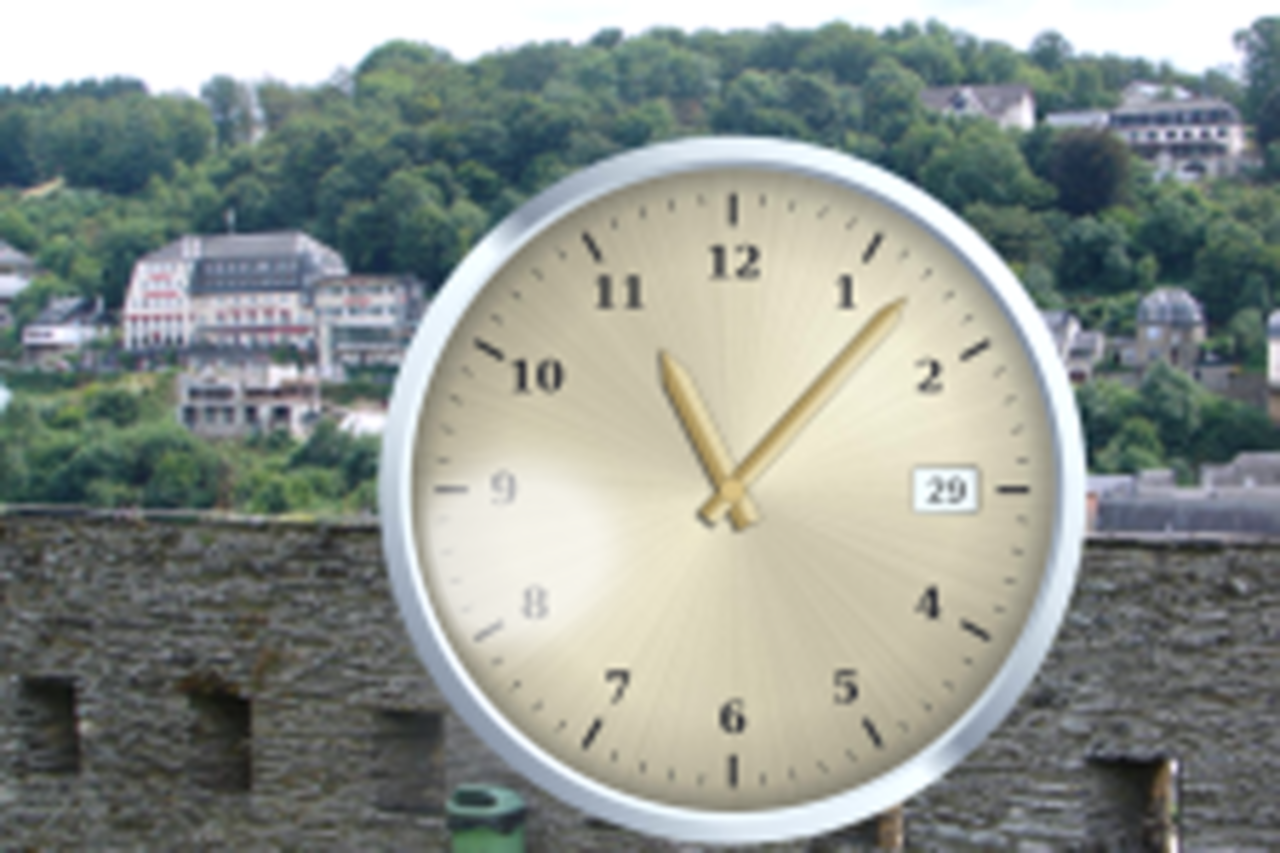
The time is {"hour": 11, "minute": 7}
